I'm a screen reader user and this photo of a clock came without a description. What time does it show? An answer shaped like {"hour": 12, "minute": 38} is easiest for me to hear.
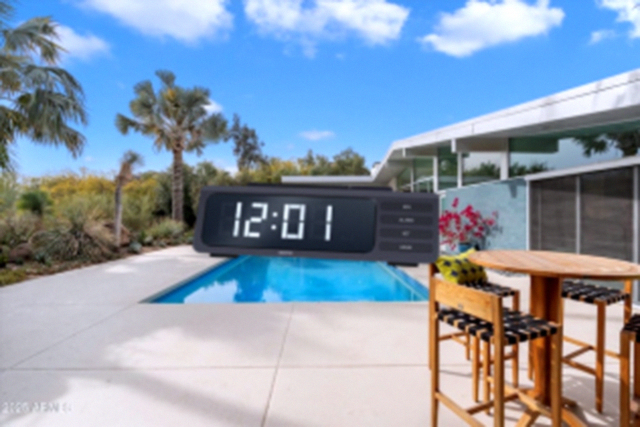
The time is {"hour": 12, "minute": 1}
